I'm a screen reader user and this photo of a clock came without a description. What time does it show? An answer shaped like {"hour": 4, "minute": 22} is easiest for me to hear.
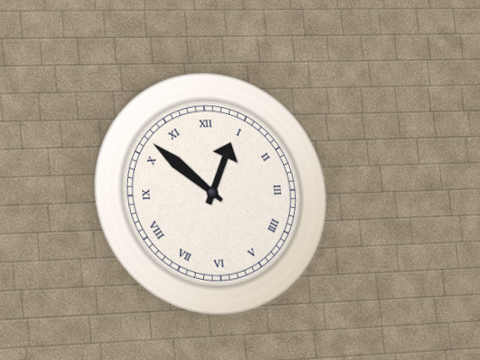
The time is {"hour": 12, "minute": 52}
